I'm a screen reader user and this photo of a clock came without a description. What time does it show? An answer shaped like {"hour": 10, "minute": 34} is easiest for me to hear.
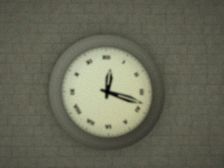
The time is {"hour": 12, "minute": 18}
